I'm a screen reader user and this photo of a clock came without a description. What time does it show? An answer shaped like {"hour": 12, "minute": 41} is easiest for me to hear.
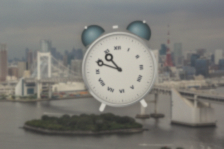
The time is {"hour": 10, "minute": 49}
